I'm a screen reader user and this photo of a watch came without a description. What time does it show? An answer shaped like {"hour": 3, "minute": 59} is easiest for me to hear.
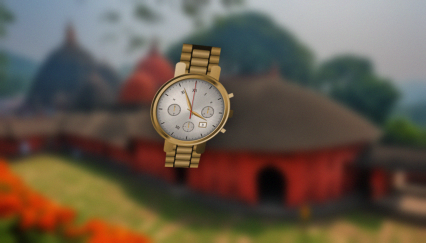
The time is {"hour": 3, "minute": 56}
